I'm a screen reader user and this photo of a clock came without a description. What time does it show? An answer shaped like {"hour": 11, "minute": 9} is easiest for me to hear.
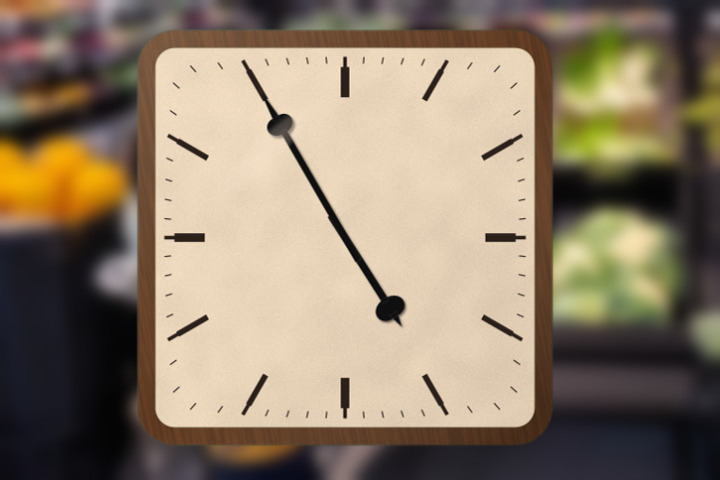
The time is {"hour": 4, "minute": 55}
